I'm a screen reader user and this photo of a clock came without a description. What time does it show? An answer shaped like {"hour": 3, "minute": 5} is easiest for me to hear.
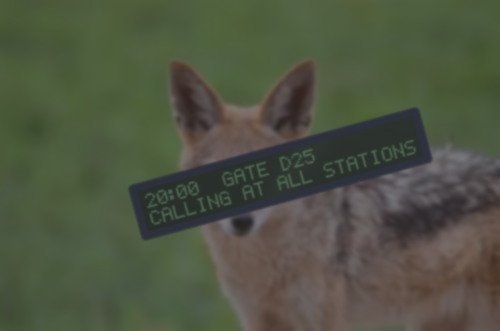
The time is {"hour": 20, "minute": 0}
